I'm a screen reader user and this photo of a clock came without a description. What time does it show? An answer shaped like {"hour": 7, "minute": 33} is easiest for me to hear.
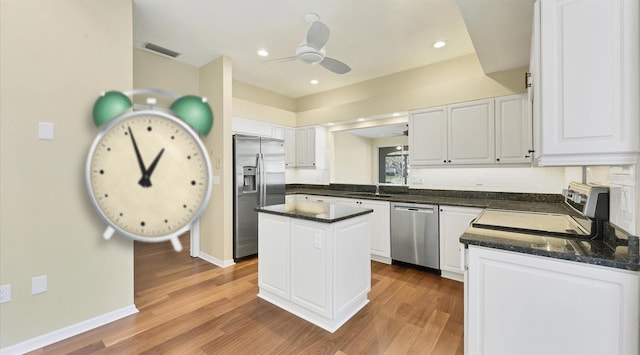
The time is {"hour": 12, "minute": 56}
